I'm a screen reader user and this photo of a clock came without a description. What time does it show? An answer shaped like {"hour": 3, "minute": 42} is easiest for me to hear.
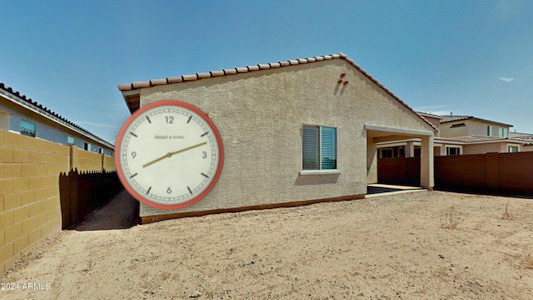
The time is {"hour": 8, "minute": 12}
